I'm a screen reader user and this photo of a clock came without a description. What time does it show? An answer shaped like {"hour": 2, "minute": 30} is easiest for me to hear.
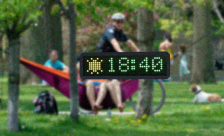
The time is {"hour": 18, "minute": 40}
